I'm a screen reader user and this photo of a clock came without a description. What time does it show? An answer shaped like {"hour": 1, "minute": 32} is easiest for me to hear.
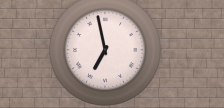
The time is {"hour": 6, "minute": 58}
